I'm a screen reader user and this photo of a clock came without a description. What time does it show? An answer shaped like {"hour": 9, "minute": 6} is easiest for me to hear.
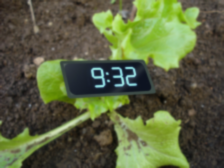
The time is {"hour": 9, "minute": 32}
